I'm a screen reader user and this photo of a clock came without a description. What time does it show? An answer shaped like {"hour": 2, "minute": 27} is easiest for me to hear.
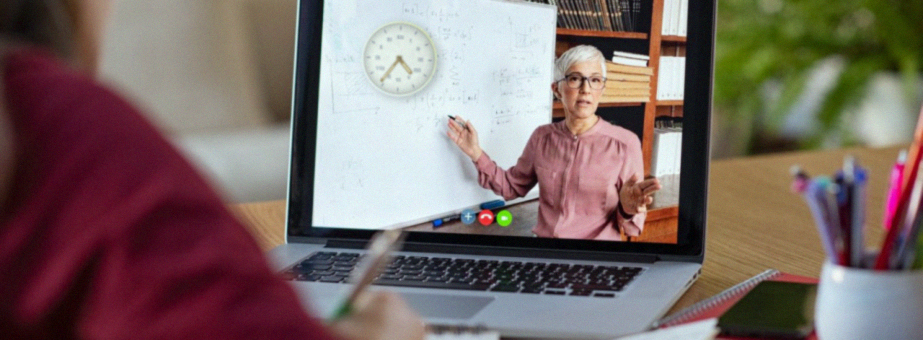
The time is {"hour": 4, "minute": 36}
